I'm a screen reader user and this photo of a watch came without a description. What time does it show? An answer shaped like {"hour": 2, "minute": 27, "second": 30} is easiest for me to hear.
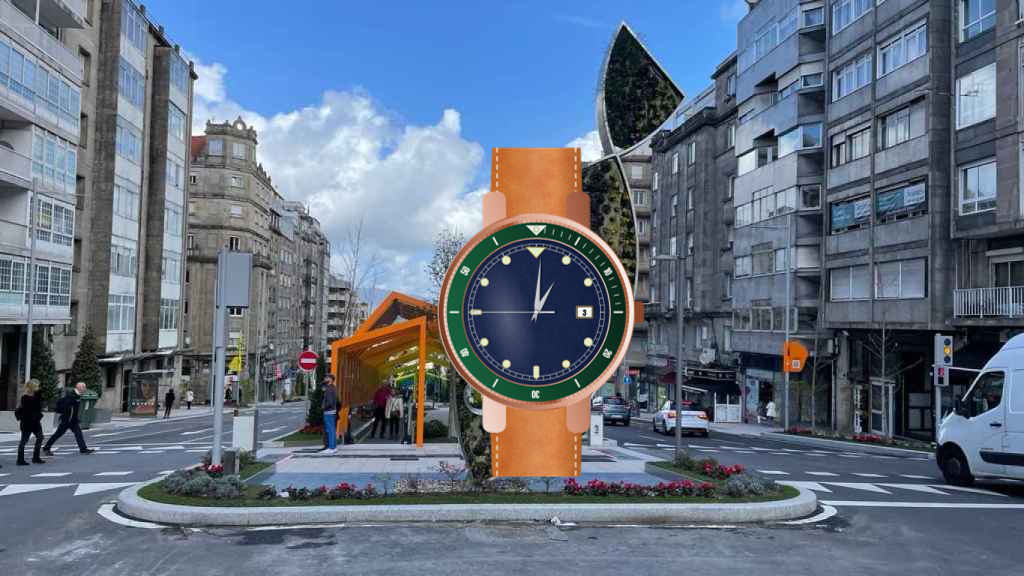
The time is {"hour": 1, "minute": 0, "second": 45}
